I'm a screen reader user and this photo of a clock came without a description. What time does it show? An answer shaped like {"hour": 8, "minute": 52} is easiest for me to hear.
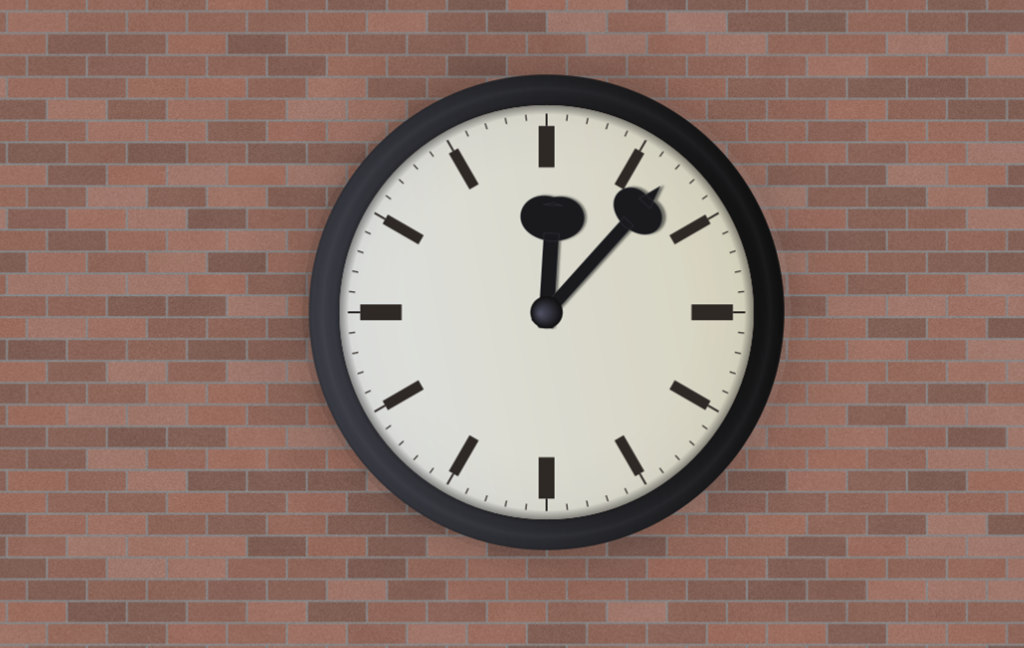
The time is {"hour": 12, "minute": 7}
